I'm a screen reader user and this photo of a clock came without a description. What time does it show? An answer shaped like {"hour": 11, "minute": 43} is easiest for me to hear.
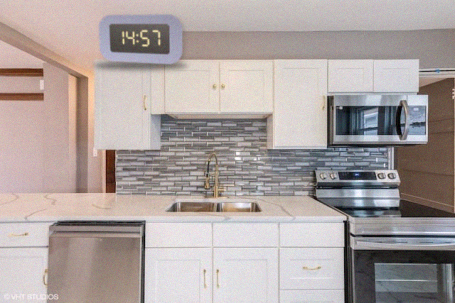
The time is {"hour": 14, "minute": 57}
